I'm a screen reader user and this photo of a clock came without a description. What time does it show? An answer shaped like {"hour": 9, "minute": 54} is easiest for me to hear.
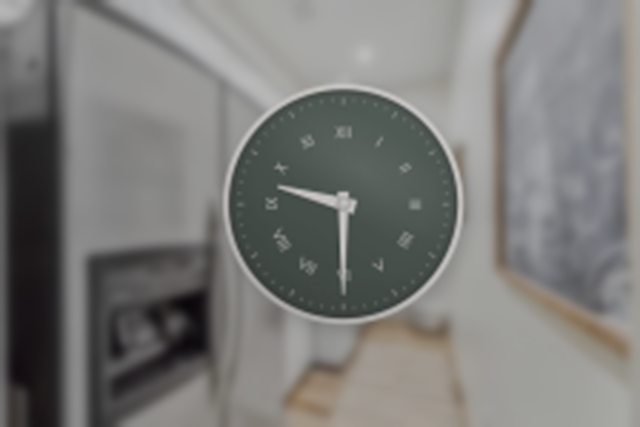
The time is {"hour": 9, "minute": 30}
